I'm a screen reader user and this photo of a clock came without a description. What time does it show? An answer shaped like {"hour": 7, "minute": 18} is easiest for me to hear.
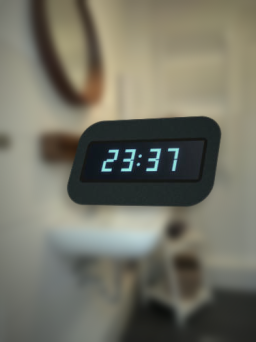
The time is {"hour": 23, "minute": 37}
